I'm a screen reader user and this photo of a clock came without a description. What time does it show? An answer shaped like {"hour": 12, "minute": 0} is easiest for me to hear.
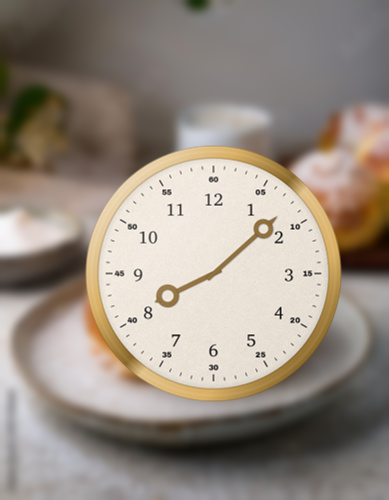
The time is {"hour": 8, "minute": 8}
